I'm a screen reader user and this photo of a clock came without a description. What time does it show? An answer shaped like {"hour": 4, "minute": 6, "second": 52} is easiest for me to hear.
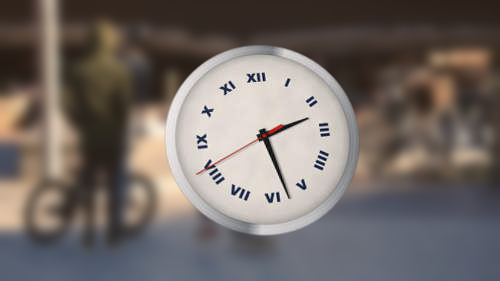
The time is {"hour": 2, "minute": 27, "second": 41}
